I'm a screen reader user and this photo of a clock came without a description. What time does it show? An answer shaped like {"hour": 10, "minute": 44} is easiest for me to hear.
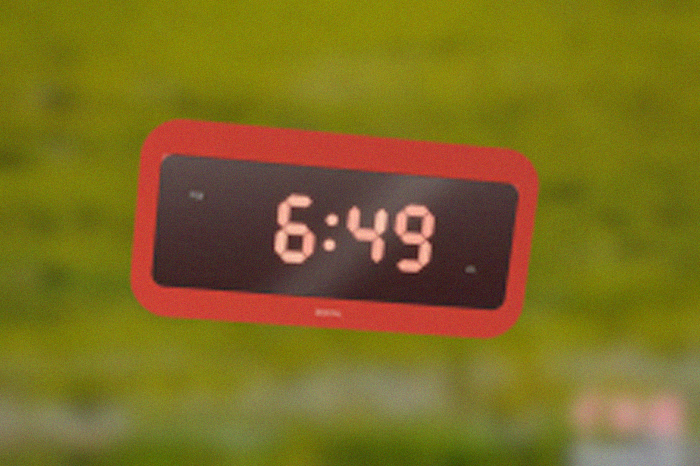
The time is {"hour": 6, "minute": 49}
